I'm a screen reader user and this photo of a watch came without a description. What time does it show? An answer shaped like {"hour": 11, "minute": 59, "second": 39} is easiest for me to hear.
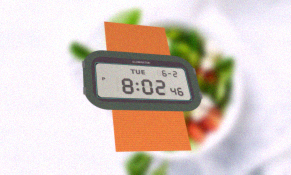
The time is {"hour": 8, "minute": 2, "second": 46}
